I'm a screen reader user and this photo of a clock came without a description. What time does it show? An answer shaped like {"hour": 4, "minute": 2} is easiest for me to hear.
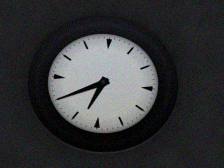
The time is {"hour": 6, "minute": 40}
